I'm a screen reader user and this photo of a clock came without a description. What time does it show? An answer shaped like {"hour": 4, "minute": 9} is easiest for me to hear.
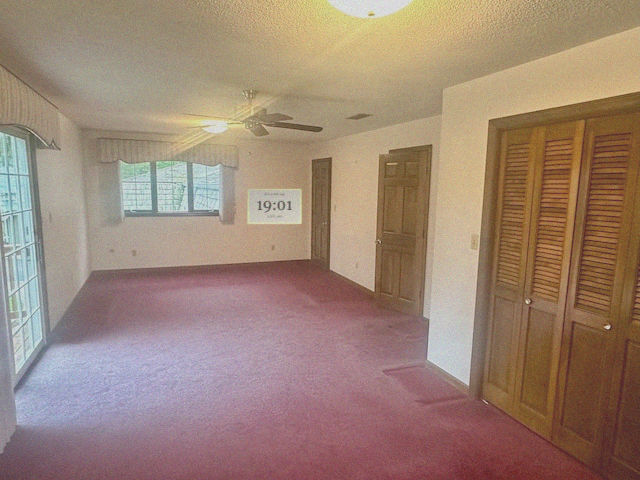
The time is {"hour": 19, "minute": 1}
